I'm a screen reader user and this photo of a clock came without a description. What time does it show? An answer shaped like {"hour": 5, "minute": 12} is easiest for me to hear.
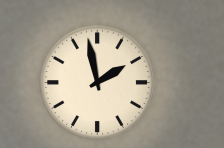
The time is {"hour": 1, "minute": 58}
